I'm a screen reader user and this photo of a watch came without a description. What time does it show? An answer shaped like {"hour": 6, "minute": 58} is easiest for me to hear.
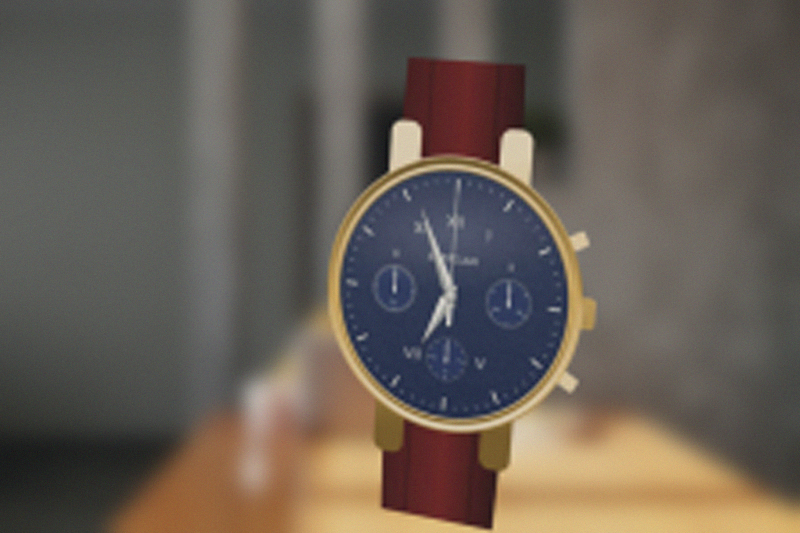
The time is {"hour": 6, "minute": 56}
